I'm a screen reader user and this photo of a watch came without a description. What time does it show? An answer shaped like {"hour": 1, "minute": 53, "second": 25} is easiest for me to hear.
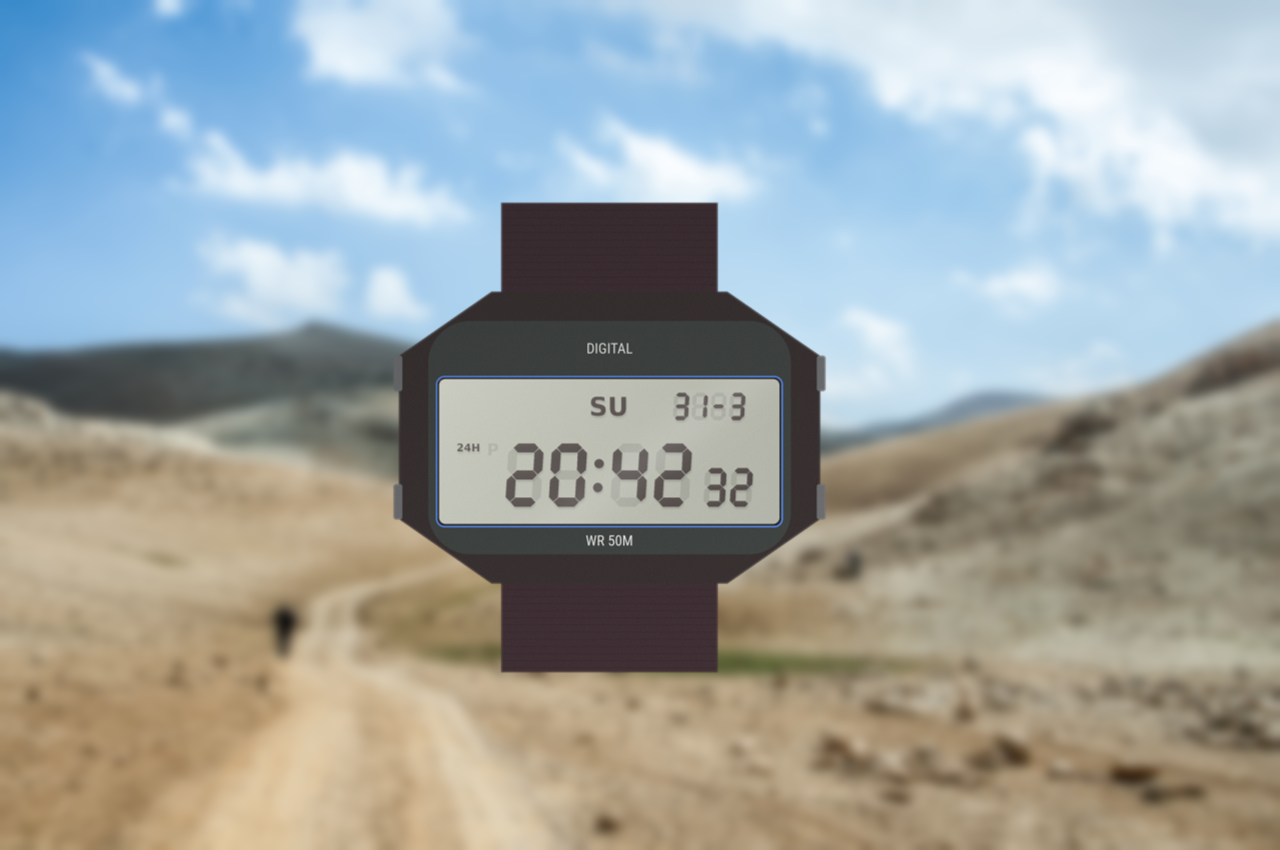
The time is {"hour": 20, "minute": 42, "second": 32}
